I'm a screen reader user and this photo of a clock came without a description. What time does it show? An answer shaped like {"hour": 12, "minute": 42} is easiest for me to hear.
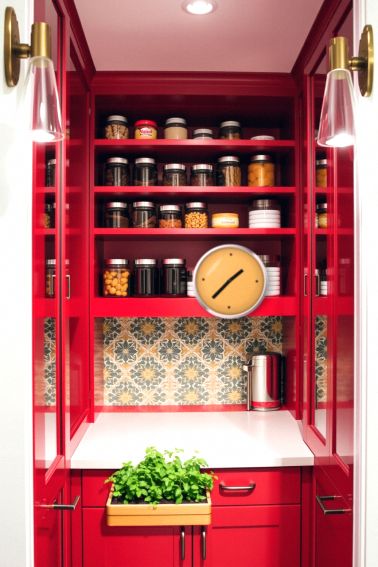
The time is {"hour": 1, "minute": 37}
